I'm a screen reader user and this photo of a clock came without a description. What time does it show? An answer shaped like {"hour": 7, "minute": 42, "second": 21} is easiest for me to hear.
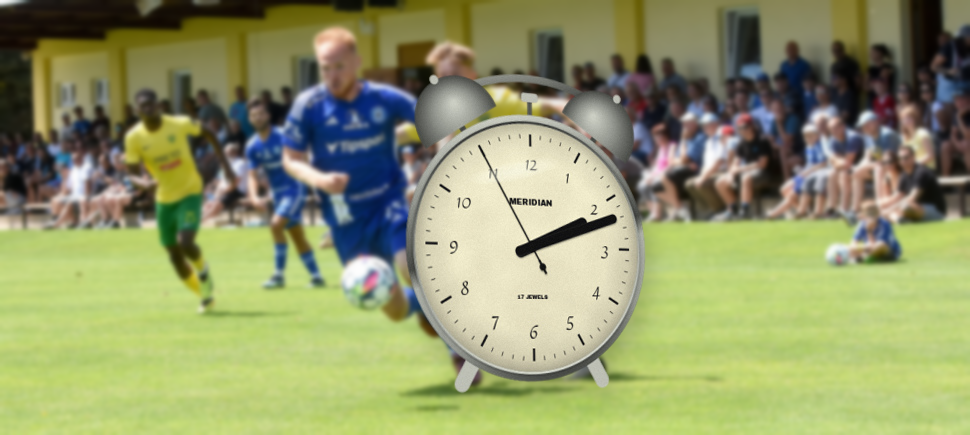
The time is {"hour": 2, "minute": 11, "second": 55}
